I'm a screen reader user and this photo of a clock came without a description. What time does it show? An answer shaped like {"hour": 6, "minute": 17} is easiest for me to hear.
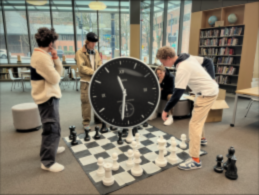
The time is {"hour": 11, "minute": 32}
